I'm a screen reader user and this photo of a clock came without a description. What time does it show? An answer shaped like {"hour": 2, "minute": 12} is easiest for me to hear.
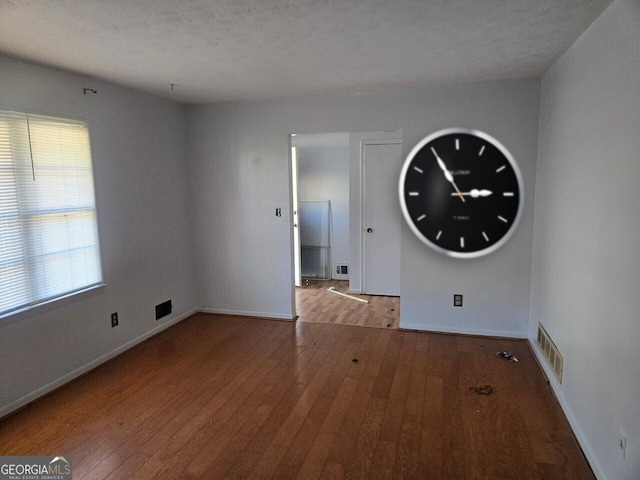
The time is {"hour": 2, "minute": 55}
